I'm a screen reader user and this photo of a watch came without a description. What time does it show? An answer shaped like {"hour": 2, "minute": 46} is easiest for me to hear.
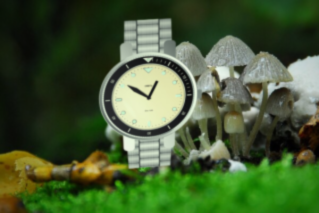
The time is {"hour": 12, "minute": 51}
